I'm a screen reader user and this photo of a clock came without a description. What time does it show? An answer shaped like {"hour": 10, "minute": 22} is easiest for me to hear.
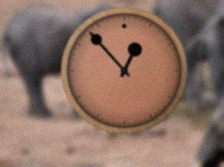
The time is {"hour": 12, "minute": 53}
